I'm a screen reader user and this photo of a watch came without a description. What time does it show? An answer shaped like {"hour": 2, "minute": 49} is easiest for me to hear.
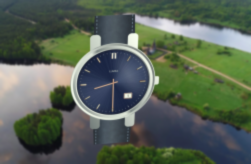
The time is {"hour": 8, "minute": 30}
